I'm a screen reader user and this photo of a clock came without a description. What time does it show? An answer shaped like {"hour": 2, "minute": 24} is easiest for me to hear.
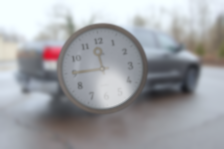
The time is {"hour": 11, "minute": 45}
